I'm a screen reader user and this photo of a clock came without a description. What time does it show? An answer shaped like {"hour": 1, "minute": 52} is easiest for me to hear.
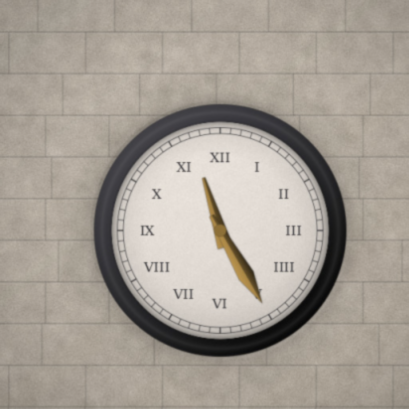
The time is {"hour": 11, "minute": 25}
